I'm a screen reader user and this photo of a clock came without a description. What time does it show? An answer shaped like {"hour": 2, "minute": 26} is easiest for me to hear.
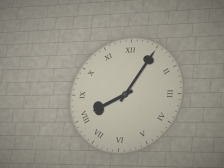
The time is {"hour": 8, "minute": 5}
